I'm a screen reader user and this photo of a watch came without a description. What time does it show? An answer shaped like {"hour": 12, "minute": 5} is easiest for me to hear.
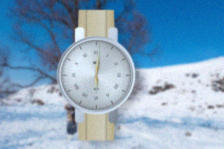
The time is {"hour": 6, "minute": 1}
